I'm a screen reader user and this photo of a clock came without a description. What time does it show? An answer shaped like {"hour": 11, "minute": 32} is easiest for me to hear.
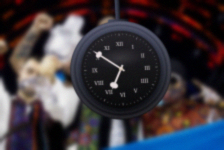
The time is {"hour": 6, "minute": 51}
